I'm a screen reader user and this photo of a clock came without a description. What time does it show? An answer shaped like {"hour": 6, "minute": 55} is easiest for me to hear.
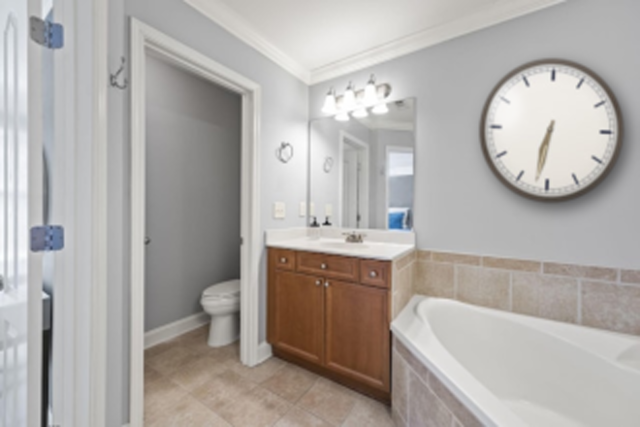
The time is {"hour": 6, "minute": 32}
